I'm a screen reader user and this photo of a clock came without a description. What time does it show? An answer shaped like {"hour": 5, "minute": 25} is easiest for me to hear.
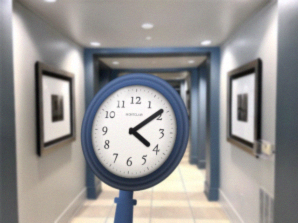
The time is {"hour": 4, "minute": 9}
